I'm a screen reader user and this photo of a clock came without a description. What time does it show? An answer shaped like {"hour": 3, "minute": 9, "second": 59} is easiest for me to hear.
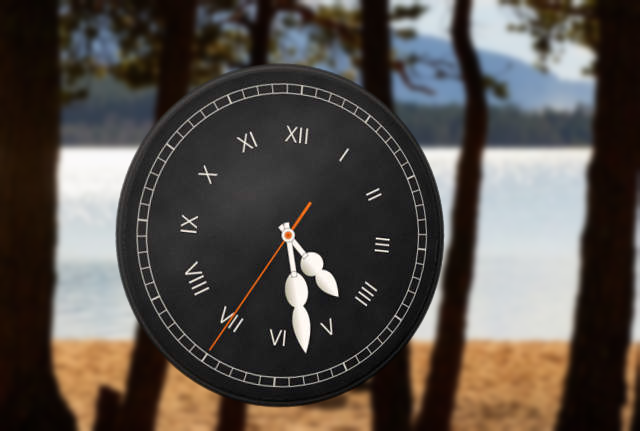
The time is {"hour": 4, "minute": 27, "second": 35}
